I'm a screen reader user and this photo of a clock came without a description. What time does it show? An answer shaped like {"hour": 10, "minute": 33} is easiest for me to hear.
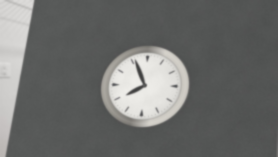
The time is {"hour": 7, "minute": 56}
